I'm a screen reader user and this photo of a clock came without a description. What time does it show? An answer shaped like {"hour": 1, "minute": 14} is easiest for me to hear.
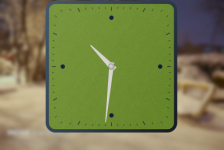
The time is {"hour": 10, "minute": 31}
